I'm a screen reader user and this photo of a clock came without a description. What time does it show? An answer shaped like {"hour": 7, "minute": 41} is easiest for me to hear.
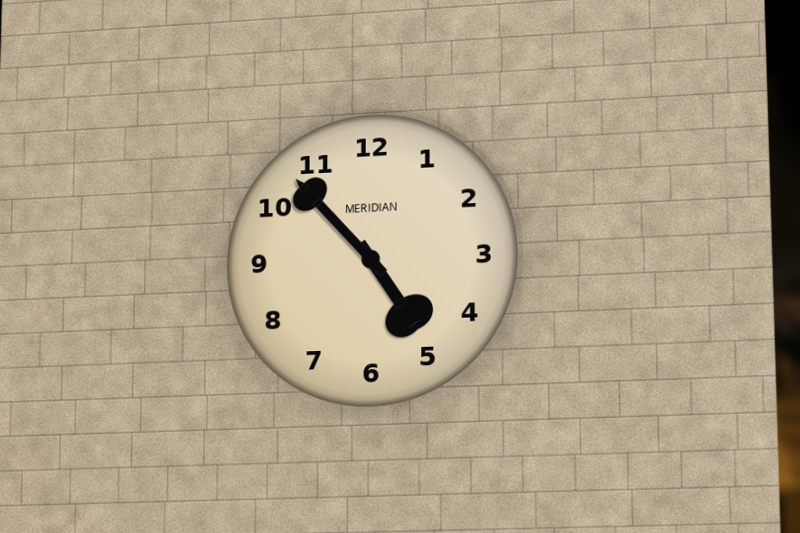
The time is {"hour": 4, "minute": 53}
